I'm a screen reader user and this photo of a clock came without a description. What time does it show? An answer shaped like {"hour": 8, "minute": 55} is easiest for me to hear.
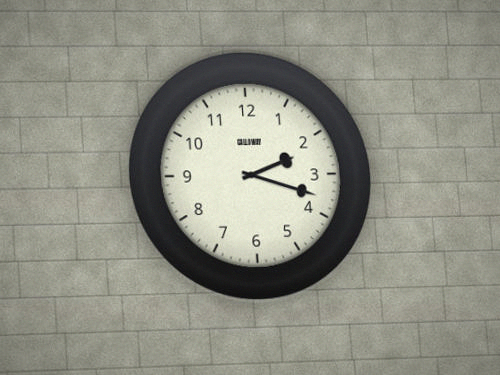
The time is {"hour": 2, "minute": 18}
